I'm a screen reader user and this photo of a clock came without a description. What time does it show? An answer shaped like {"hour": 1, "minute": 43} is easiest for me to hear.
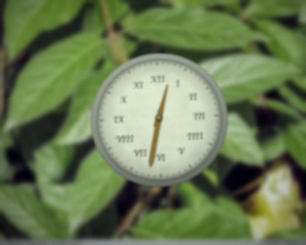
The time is {"hour": 12, "minute": 32}
